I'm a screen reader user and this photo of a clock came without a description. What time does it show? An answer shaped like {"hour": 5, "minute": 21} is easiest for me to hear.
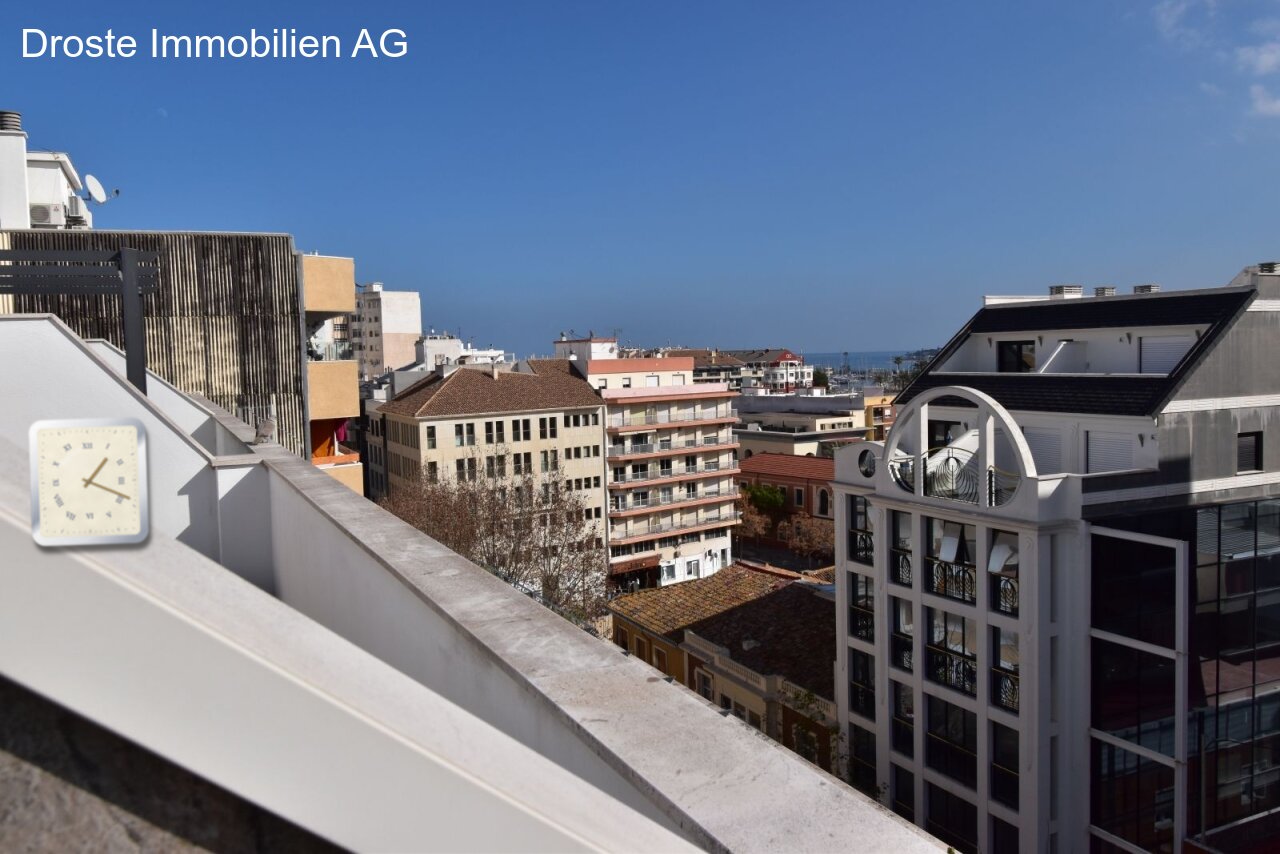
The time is {"hour": 1, "minute": 19}
